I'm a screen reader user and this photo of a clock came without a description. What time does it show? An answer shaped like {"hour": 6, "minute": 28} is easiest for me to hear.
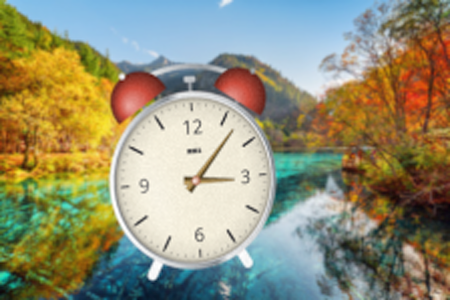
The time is {"hour": 3, "minute": 7}
